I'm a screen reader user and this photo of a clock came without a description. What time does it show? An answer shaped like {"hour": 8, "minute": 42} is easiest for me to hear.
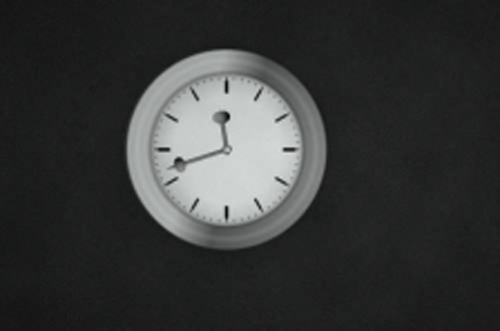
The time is {"hour": 11, "minute": 42}
